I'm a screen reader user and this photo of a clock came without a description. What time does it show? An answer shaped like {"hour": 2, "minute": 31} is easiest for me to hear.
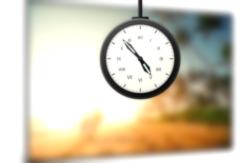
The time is {"hour": 4, "minute": 53}
